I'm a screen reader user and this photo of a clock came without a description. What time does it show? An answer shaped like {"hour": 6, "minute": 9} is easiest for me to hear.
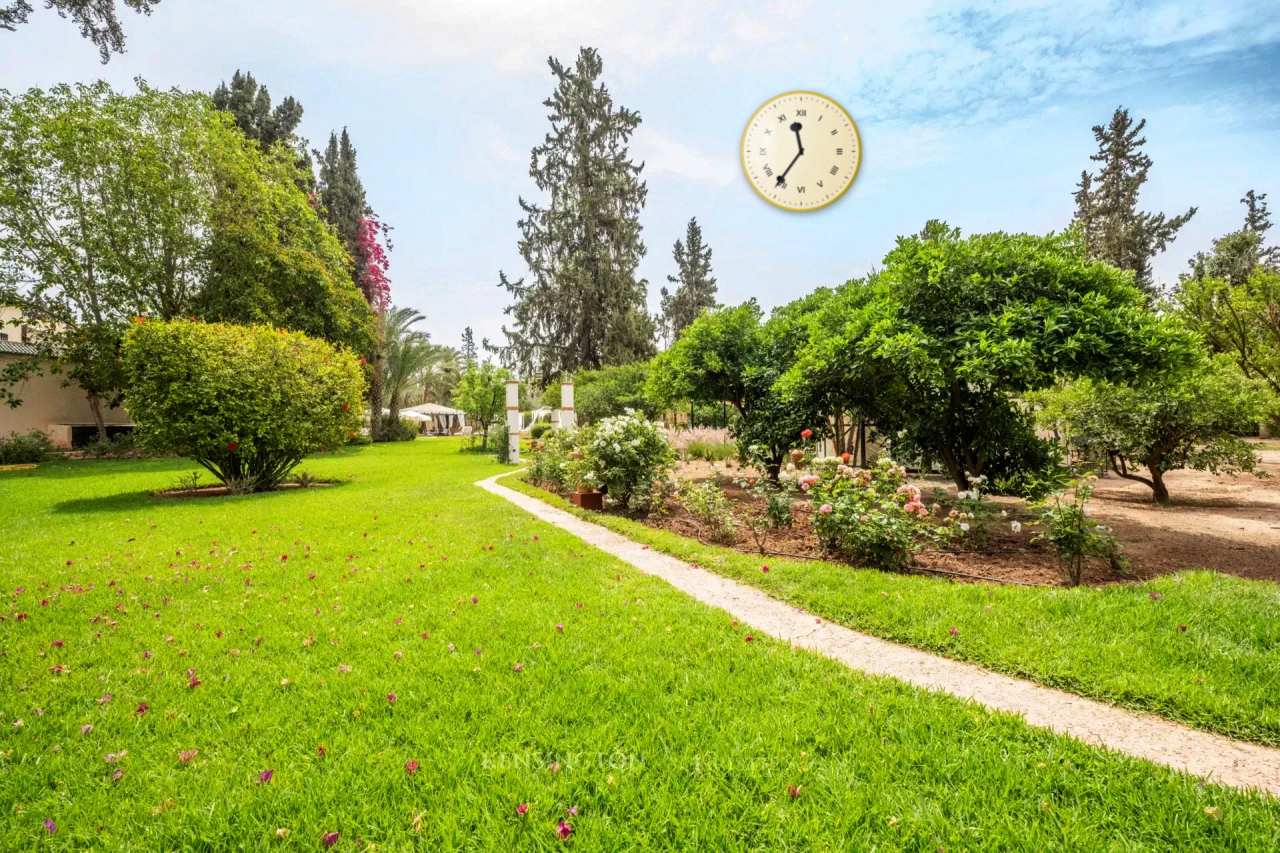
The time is {"hour": 11, "minute": 36}
